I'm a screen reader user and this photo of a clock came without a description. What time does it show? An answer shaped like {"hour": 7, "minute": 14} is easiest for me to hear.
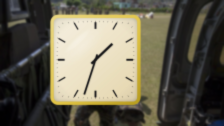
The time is {"hour": 1, "minute": 33}
